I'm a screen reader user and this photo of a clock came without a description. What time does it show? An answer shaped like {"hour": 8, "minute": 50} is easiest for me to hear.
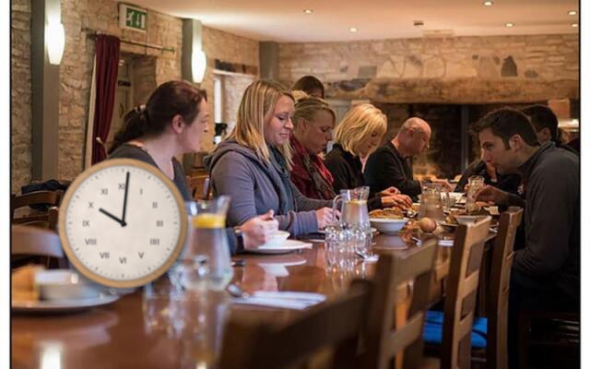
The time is {"hour": 10, "minute": 1}
